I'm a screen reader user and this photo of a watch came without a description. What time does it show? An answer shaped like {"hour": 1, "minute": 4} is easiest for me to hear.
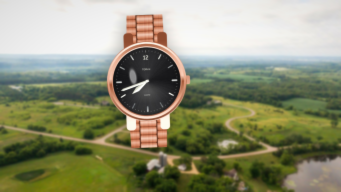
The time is {"hour": 7, "minute": 42}
